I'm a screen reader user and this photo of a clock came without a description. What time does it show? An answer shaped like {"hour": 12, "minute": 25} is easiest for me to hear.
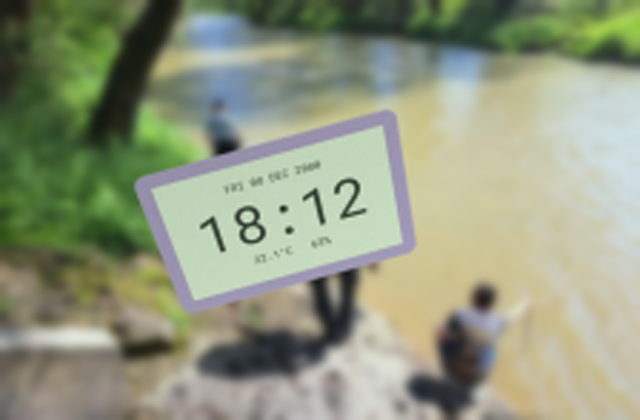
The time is {"hour": 18, "minute": 12}
